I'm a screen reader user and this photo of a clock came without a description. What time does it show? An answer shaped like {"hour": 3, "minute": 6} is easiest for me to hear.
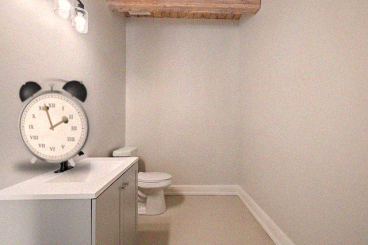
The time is {"hour": 1, "minute": 57}
